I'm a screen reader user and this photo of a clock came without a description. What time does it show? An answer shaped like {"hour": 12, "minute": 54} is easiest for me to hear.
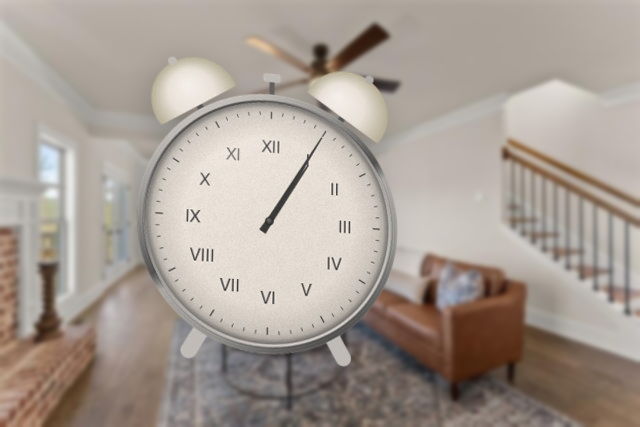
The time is {"hour": 1, "minute": 5}
